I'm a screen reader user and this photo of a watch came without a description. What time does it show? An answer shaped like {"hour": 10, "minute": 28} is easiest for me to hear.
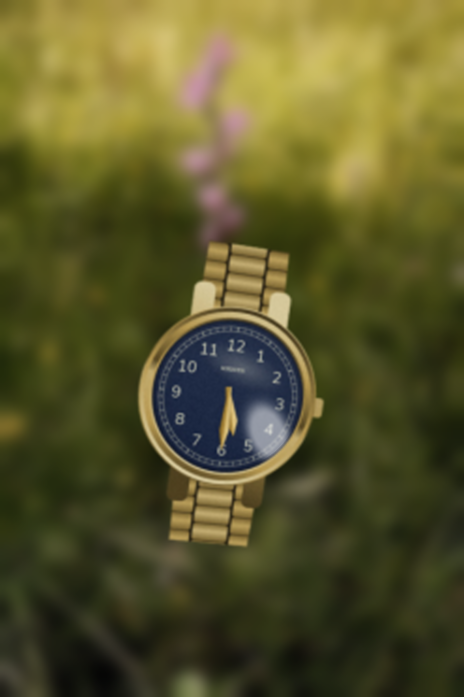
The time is {"hour": 5, "minute": 30}
